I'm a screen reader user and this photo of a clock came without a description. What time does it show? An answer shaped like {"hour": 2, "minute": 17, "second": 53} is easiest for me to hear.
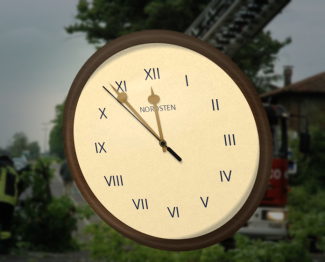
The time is {"hour": 11, "minute": 53, "second": 53}
